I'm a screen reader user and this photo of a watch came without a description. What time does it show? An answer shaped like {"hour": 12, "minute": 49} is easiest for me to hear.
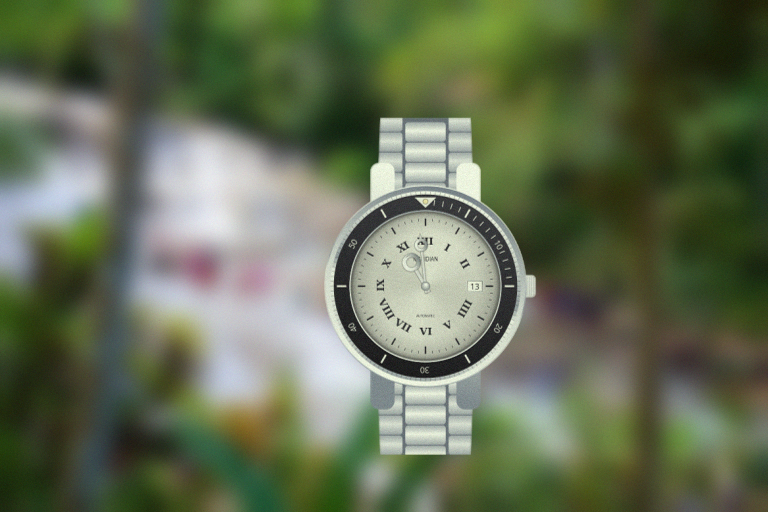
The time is {"hour": 10, "minute": 59}
